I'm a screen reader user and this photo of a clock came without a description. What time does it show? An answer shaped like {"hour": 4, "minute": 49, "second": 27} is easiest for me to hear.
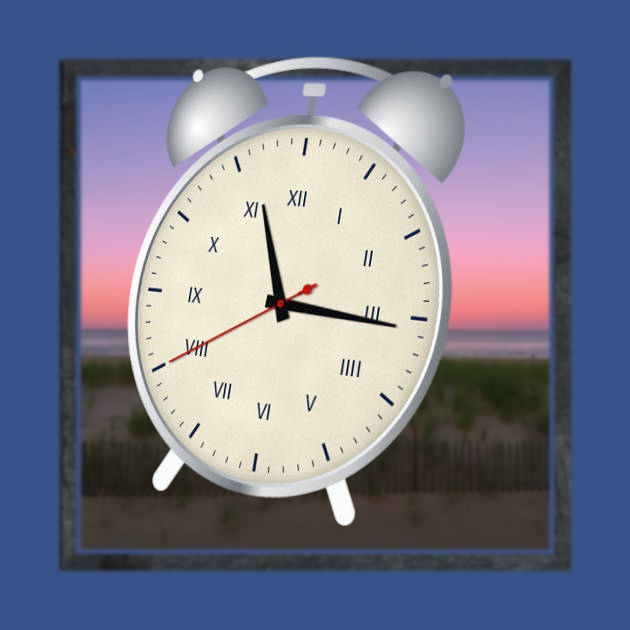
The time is {"hour": 11, "minute": 15, "second": 40}
